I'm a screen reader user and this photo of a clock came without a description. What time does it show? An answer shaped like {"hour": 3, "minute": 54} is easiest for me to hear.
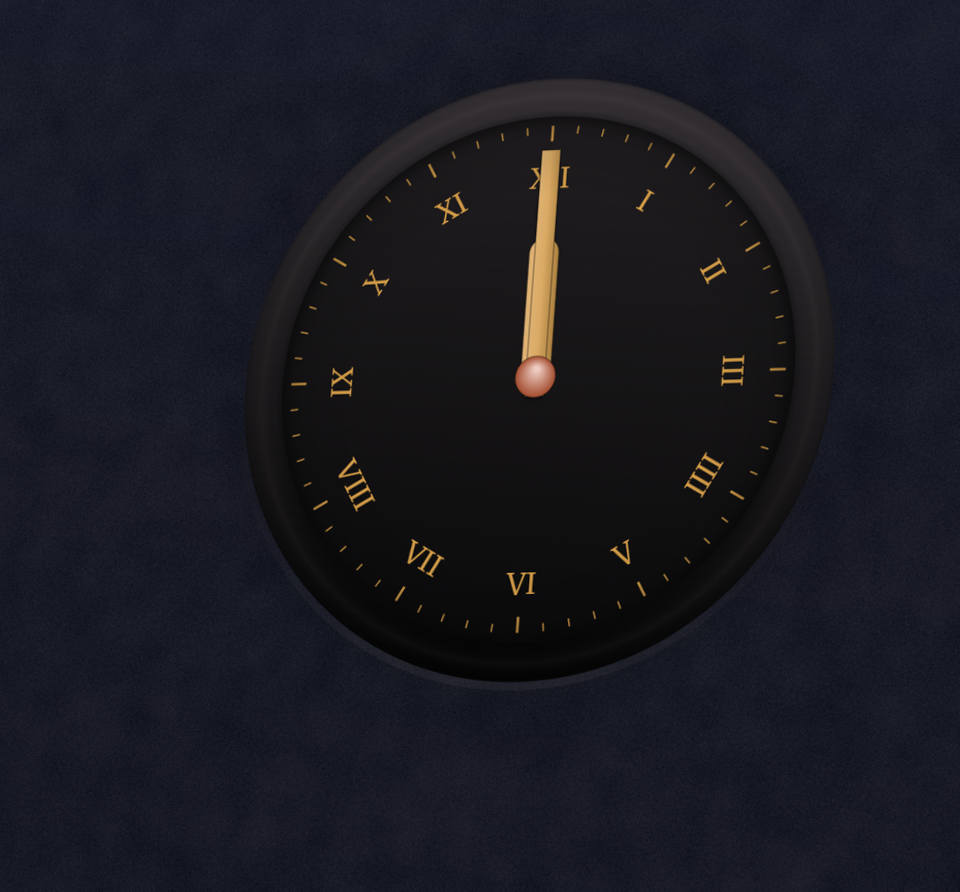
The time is {"hour": 12, "minute": 0}
